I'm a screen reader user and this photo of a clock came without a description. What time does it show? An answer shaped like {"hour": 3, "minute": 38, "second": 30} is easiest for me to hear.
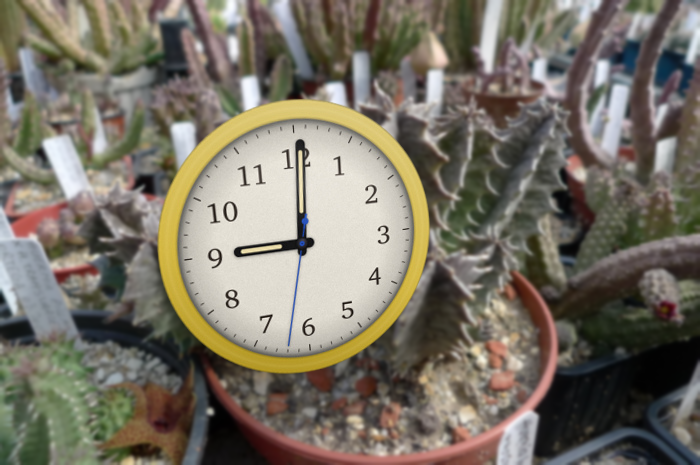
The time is {"hour": 9, "minute": 0, "second": 32}
